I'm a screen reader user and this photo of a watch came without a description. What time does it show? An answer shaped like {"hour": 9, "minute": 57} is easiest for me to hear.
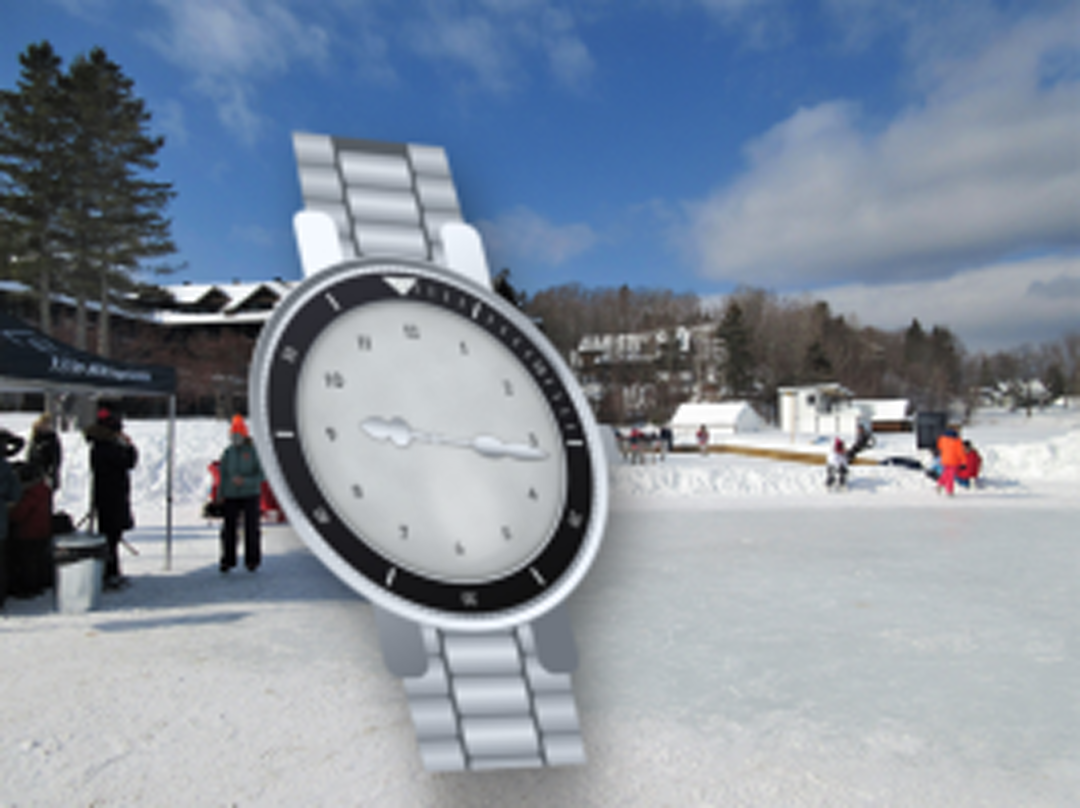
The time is {"hour": 9, "minute": 16}
